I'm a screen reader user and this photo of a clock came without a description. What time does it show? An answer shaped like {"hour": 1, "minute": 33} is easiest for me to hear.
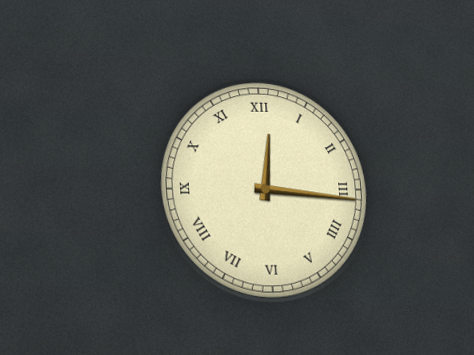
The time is {"hour": 12, "minute": 16}
